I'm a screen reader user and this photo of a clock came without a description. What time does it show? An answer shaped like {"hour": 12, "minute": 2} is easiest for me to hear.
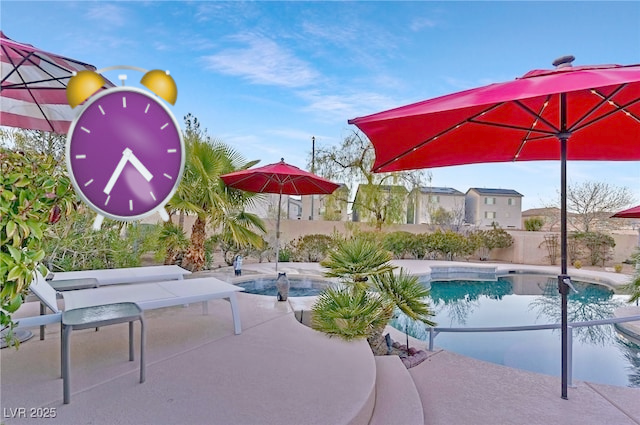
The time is {"hour": 4, "minute": 36}
